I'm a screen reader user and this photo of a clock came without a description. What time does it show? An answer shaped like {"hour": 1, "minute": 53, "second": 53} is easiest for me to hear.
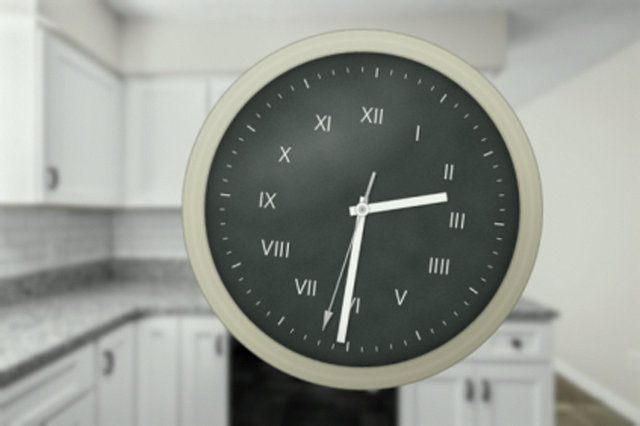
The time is {"hour": 2, "minute": 30, "second": 32}
